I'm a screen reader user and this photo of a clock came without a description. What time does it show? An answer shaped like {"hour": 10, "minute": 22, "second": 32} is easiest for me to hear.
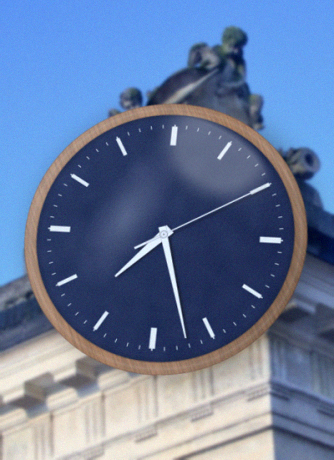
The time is {"hour": 7, "minute": 27, "second": 10}
